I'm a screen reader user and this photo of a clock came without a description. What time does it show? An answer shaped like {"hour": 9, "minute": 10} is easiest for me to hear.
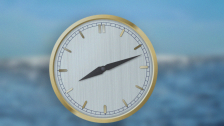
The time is {"hour": 8, "minute": 12}
